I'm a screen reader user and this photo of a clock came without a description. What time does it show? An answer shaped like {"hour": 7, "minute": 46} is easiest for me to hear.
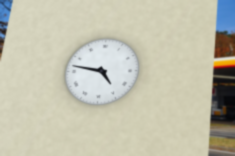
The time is {"hour": 4, "minute": 47}
